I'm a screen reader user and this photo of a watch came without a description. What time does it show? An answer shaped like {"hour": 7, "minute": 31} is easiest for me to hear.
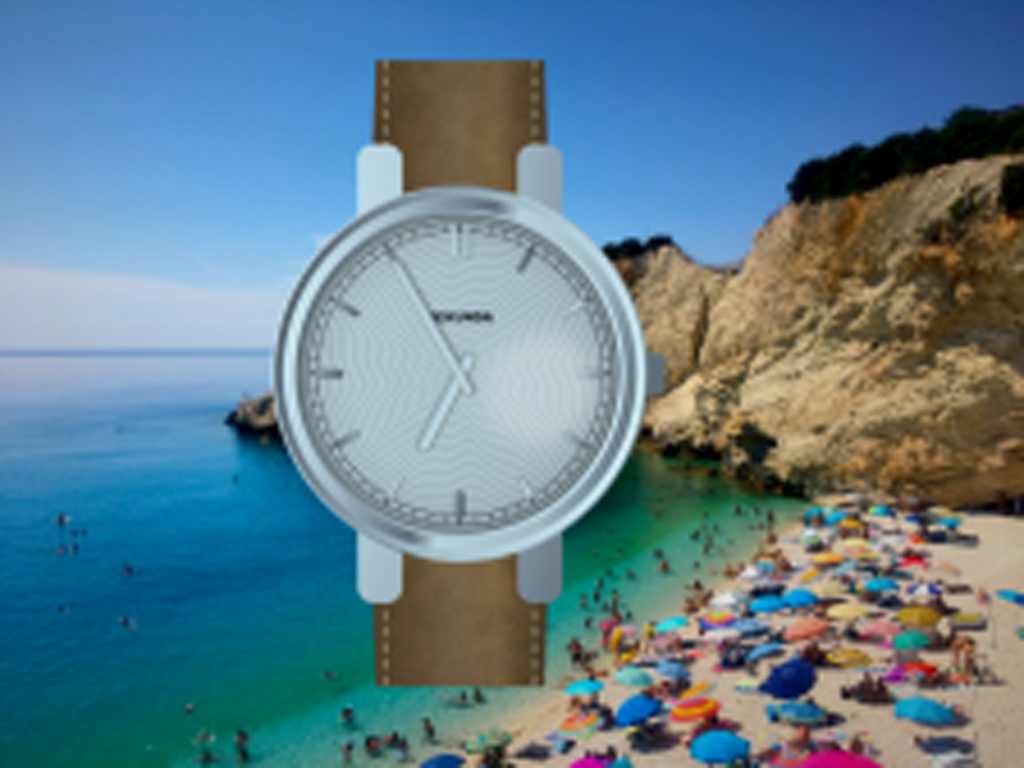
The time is {"hour": 6, "minute": 55}
